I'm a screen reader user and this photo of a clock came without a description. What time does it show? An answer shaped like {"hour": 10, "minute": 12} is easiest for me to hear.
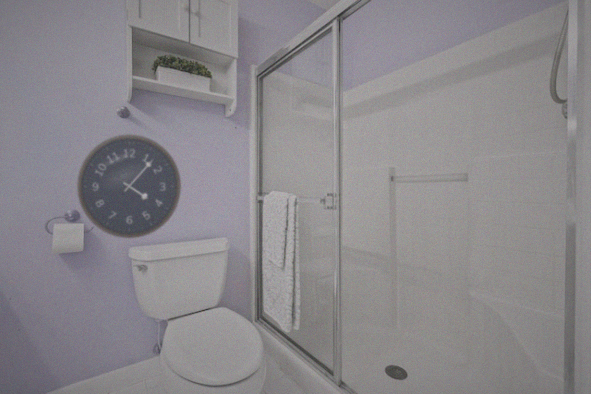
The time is {"hour": 4, "minute": 7}
